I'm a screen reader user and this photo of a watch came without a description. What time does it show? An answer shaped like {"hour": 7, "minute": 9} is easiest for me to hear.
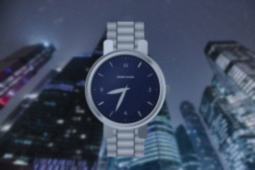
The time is {"hour": 8, "minute": 34}
